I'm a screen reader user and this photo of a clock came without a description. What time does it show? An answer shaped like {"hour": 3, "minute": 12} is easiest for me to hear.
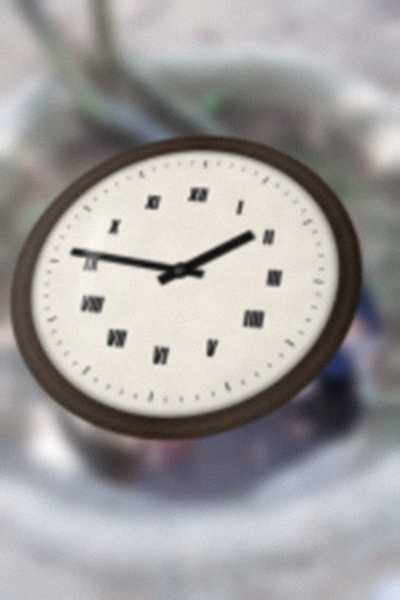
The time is {"hour": 1, "minute": 46}
